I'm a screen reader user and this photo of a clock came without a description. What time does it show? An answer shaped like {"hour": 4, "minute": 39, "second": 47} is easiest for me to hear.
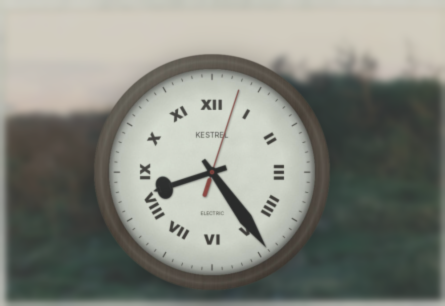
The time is {"hour": 8, "minute": 24, "second": 3}
